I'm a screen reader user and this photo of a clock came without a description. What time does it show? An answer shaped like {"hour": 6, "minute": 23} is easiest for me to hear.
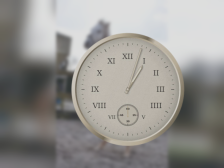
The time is {"hour": 1, "minute": 3}
